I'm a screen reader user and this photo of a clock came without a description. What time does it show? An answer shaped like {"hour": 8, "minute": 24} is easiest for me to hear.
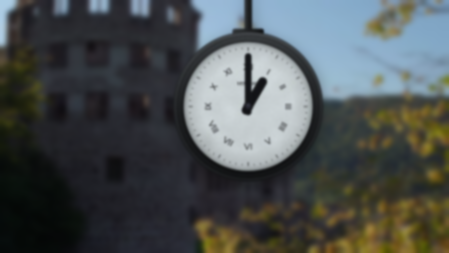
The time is {"hour": 1, "minute": 0}
